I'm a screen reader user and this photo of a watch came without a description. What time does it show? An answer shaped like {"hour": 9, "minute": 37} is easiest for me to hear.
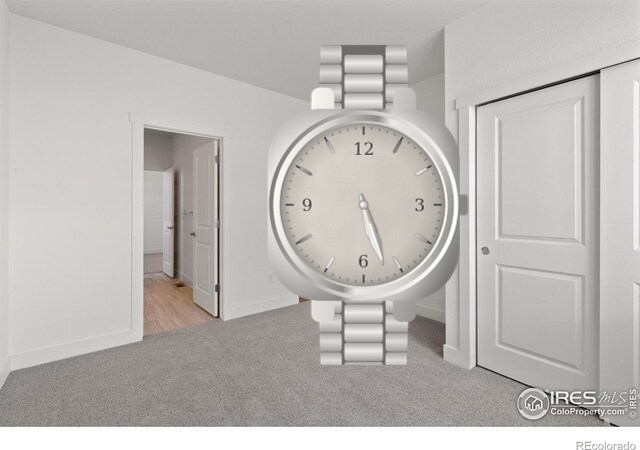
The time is {"hour": 5, "minute": 27}
